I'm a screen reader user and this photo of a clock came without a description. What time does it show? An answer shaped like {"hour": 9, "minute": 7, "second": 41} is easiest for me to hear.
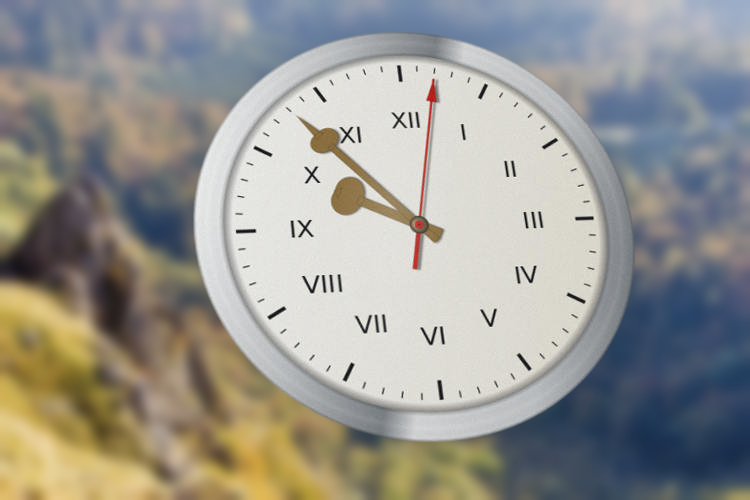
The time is {"hour": 9, "minute": 53, "second": 2}
